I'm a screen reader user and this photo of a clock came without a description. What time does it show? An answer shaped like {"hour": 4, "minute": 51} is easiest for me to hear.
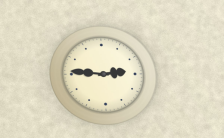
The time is {"hour": 2, "minute": 46}
